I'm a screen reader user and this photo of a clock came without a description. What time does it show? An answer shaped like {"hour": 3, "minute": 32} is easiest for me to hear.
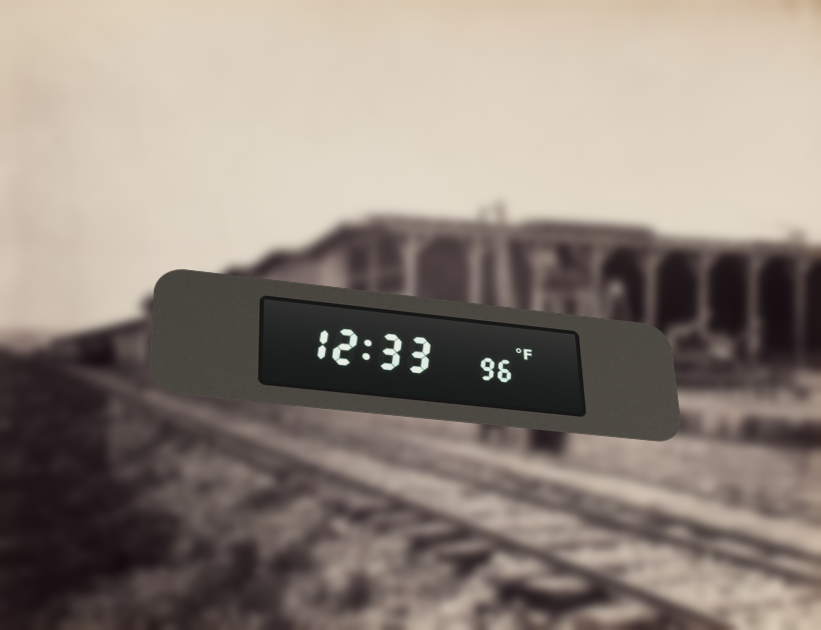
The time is {"hour": 12, "minute": 33}
